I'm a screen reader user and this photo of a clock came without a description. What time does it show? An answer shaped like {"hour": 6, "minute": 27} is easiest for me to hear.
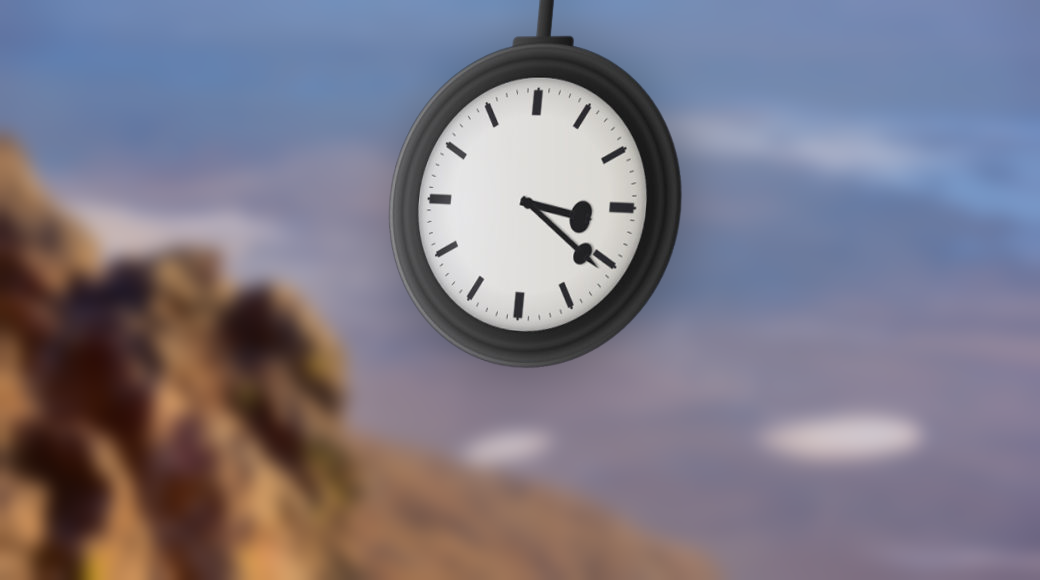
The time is {"hour": 3, "minute": 21}
